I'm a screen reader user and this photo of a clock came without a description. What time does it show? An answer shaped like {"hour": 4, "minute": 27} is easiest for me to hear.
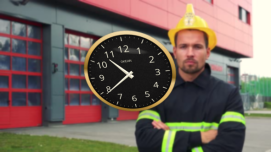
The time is {"hour": 10, "minute": 39}
